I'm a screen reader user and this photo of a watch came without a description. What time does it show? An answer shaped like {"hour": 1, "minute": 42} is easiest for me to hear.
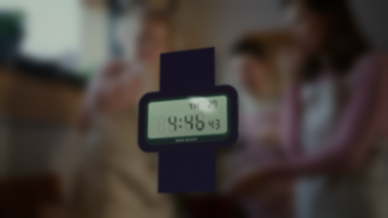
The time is {"hour": 4, "minute": 46}
